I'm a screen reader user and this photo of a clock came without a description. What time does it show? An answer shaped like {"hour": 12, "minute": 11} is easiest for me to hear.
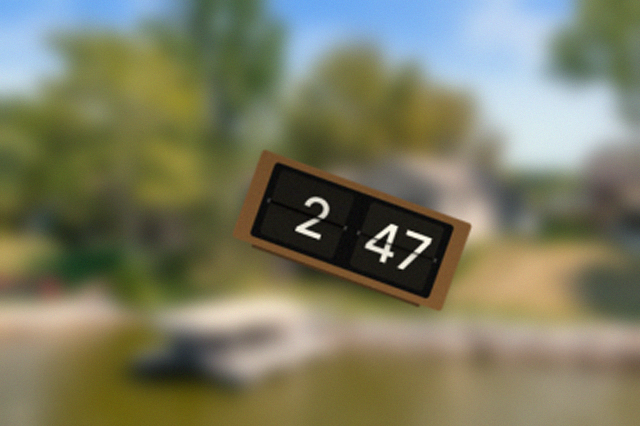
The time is {"hour": 2, "minute": 47}
